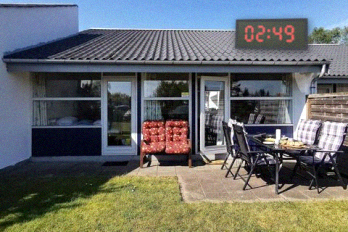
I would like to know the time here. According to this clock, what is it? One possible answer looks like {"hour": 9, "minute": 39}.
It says {"hour": 2, "minute": 49}
